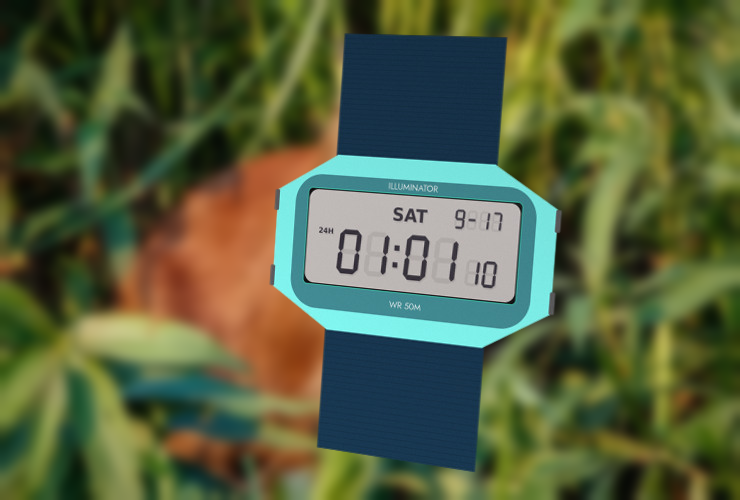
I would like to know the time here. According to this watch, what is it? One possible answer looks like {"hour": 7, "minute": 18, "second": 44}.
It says {"hour": 1, "minute": 1, "second": 10}
